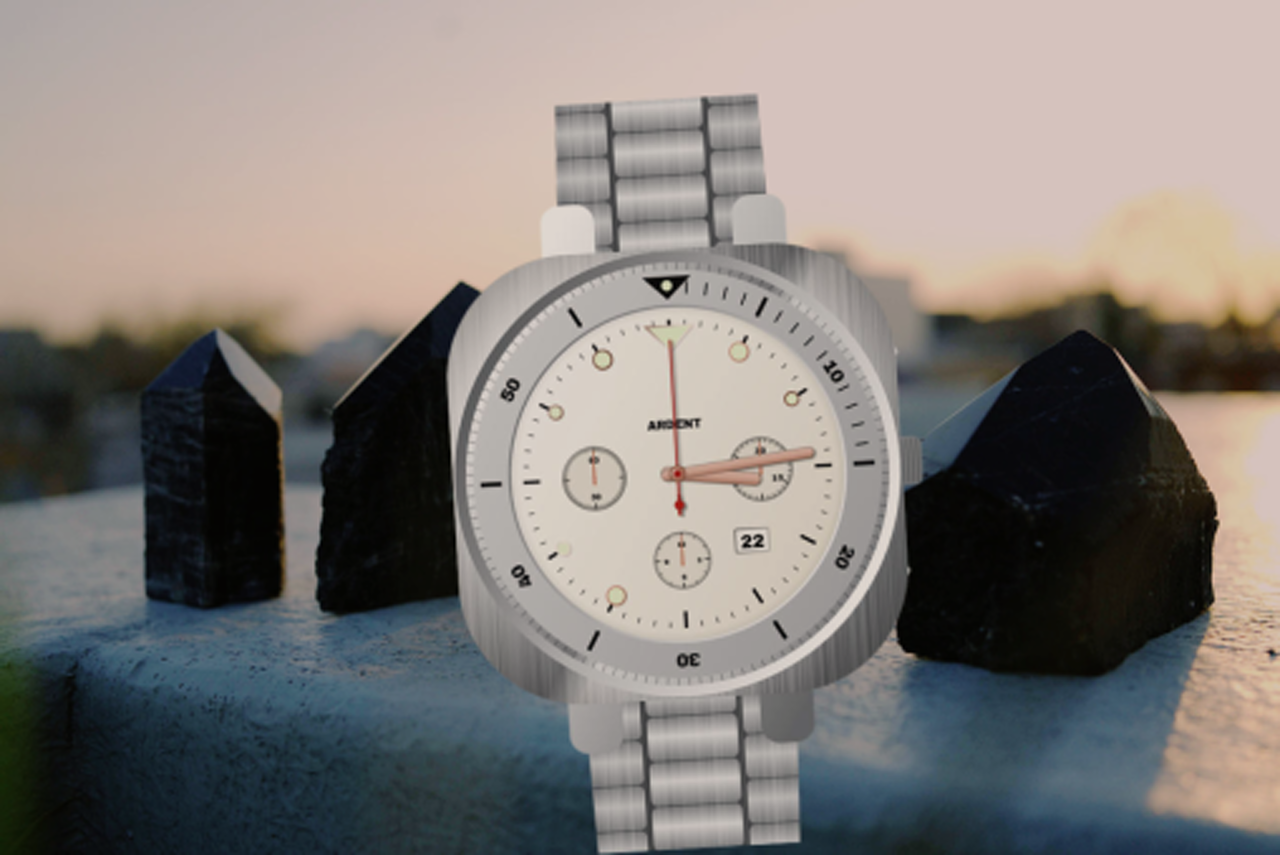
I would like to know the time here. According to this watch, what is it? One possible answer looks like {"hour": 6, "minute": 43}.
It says {"hour": 3, "minute": 14}
